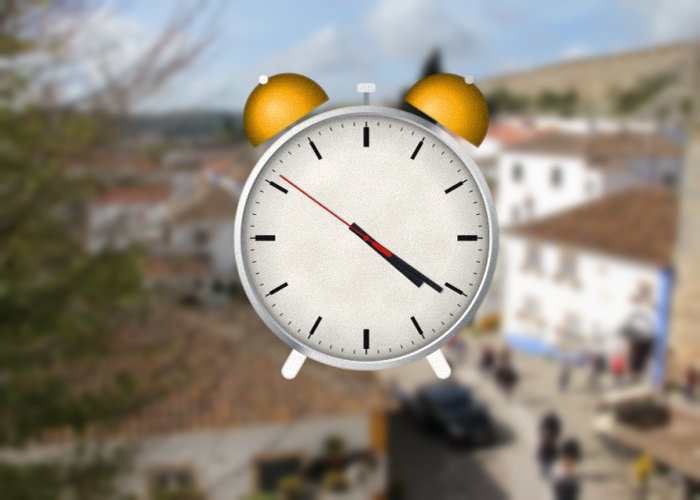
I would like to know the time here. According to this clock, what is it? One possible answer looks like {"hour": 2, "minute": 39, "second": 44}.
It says {"hour": 4, "minute": 20, "second": 51}
